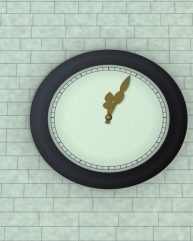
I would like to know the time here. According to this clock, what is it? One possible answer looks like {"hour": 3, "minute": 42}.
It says {"hour": 12, "minute": 4}
